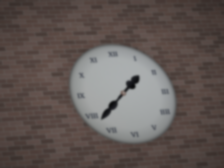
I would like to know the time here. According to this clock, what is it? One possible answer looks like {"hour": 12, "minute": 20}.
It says {"hour": 1, "minute": 38}
